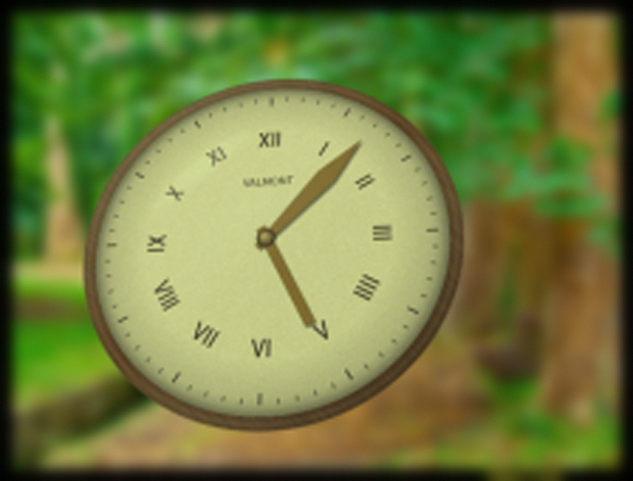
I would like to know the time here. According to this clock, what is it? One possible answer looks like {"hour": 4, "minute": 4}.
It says {"hour": 5, "minute": 7}
